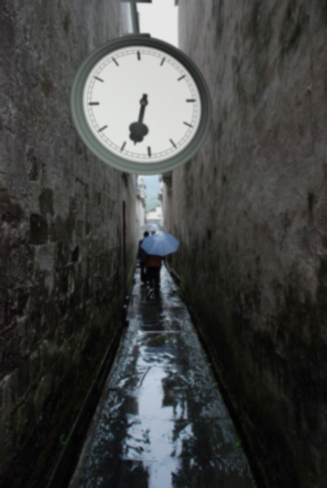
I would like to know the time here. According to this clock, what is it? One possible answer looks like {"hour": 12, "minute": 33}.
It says {"hour": 6, "minute": 33}
